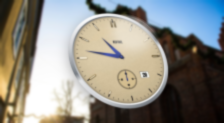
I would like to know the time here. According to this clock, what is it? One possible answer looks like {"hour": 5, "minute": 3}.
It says {"hour": 10, "minute": 47}
